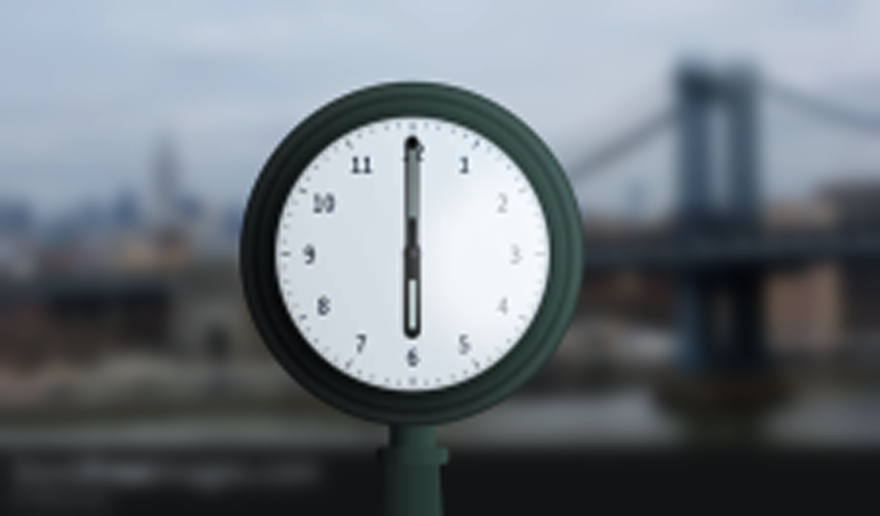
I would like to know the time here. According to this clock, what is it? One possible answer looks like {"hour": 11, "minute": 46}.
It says {"hour": 6, "minute": 0}
